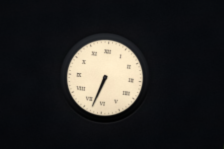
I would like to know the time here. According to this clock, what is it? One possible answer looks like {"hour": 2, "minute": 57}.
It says {"hour": 6, "minute": 33}
